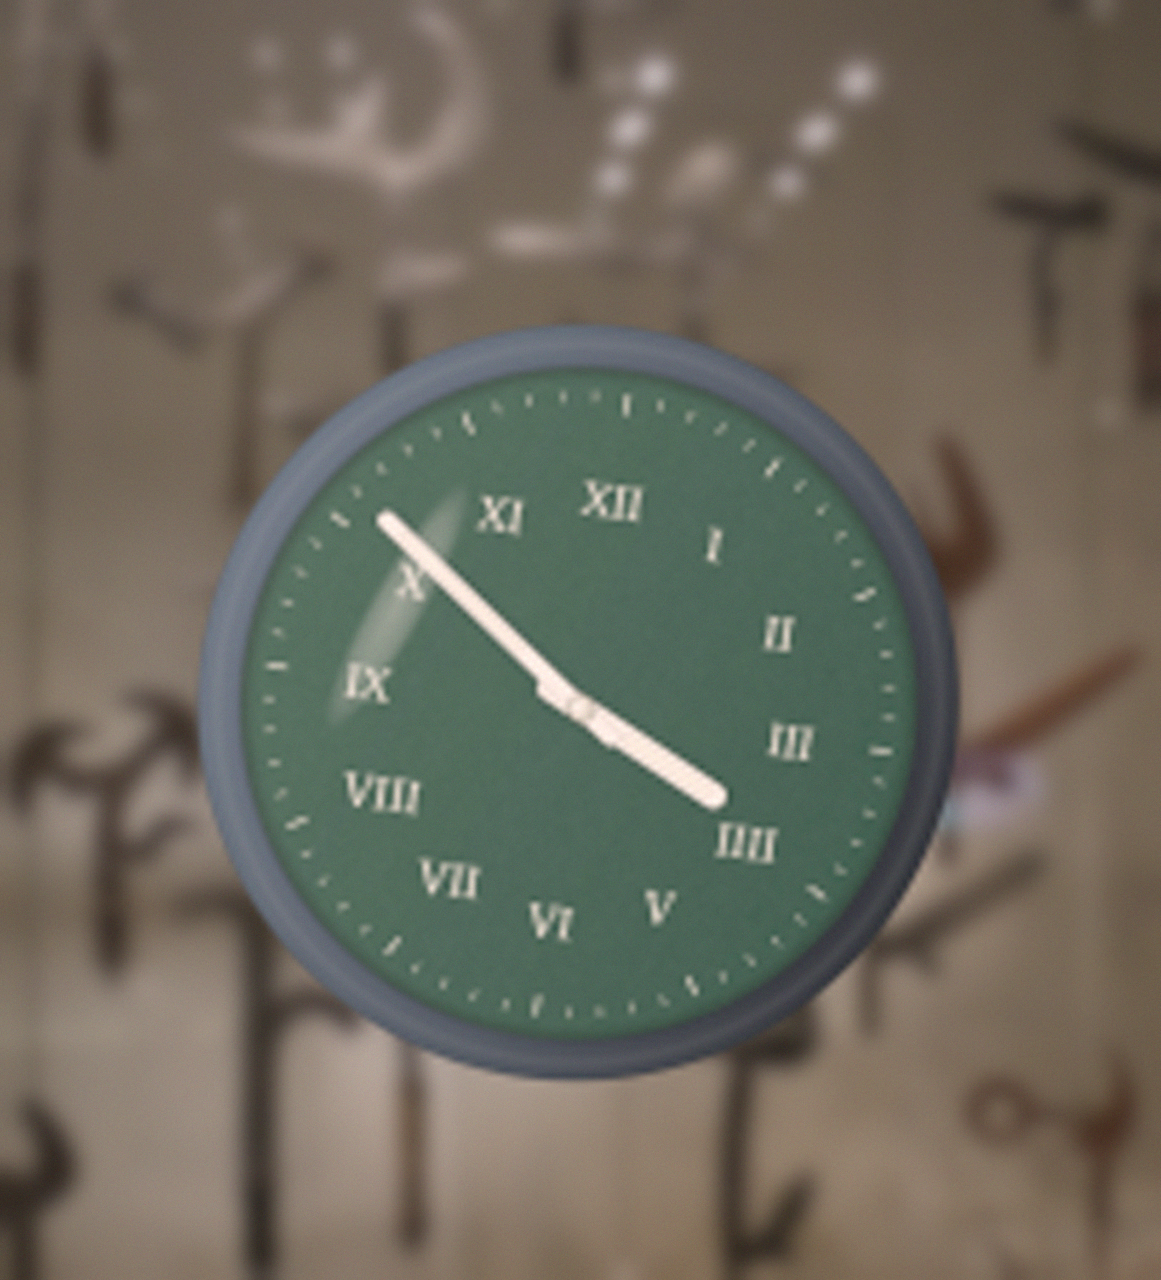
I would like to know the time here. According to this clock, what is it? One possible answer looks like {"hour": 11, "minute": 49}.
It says {"hour": 3, "minute": 51}
